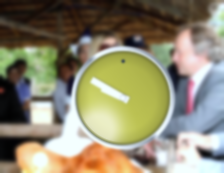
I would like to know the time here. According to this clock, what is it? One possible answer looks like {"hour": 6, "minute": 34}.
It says {"hour": 9, "minute": 50}
